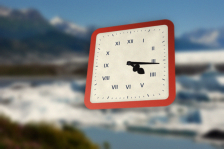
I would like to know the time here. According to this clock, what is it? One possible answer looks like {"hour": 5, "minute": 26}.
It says {"hour": 4, "minute": 16}
